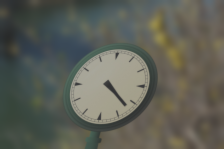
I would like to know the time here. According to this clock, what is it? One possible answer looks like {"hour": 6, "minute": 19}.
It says {"hour": 4, "minute": 22}
